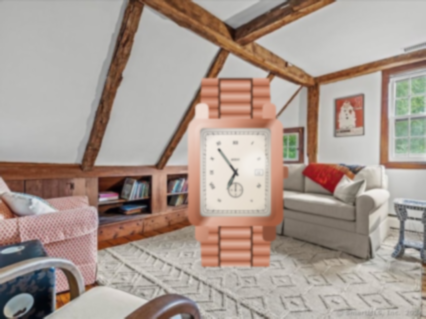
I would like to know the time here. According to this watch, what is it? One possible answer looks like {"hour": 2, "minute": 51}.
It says {"hour": 6, "minute": 54}
